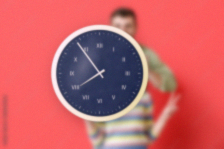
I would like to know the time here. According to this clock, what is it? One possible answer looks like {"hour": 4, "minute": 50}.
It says {"hour": 7, "minute": 54}
